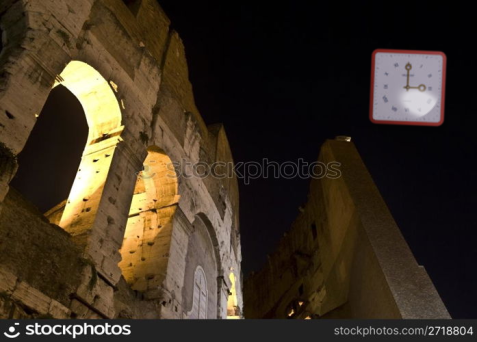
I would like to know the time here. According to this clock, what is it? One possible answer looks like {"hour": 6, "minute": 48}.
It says {"hour": 3, "minute": 0}
